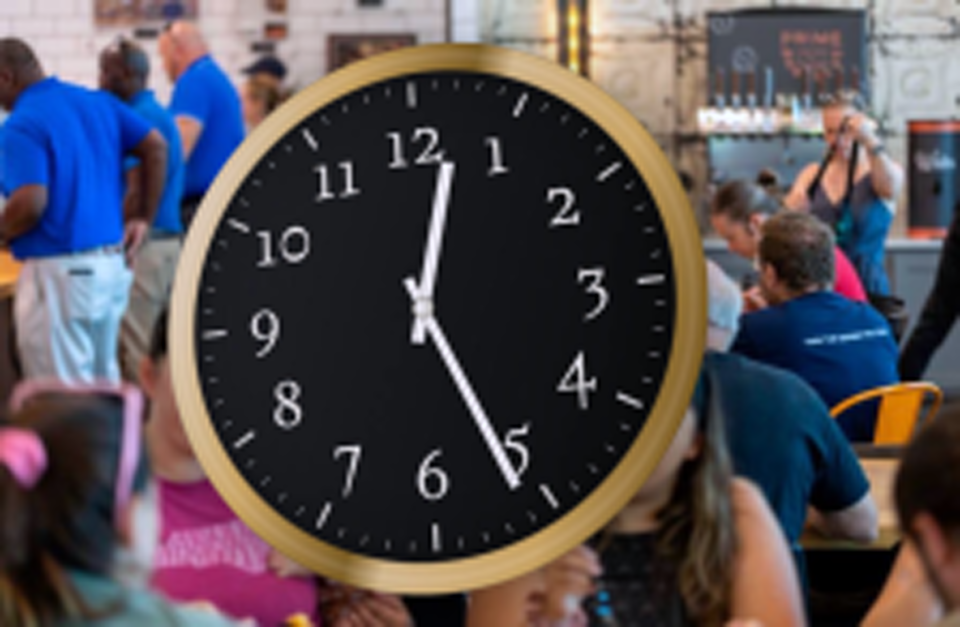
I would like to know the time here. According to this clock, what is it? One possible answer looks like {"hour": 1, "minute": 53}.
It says {"hour": 12, "minute": 26}
